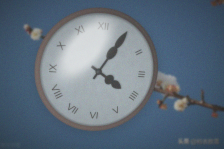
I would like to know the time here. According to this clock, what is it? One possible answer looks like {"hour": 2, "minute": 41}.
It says {"hour": 4, "minute": 5}
